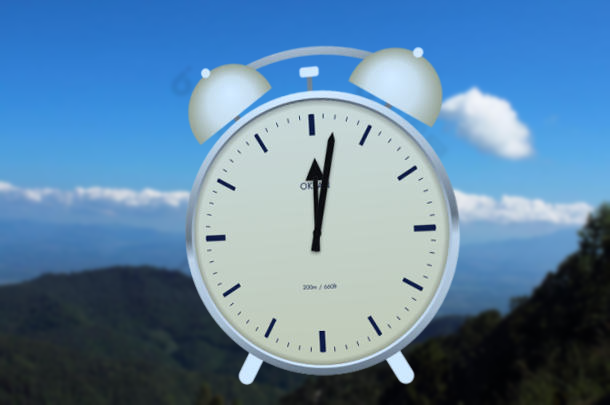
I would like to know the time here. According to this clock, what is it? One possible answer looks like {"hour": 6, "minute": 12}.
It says {"hour": 12, "minute": 2}
